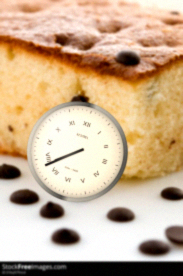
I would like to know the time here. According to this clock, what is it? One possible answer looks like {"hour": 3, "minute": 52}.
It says {"hour": 7, "minute": 38}
